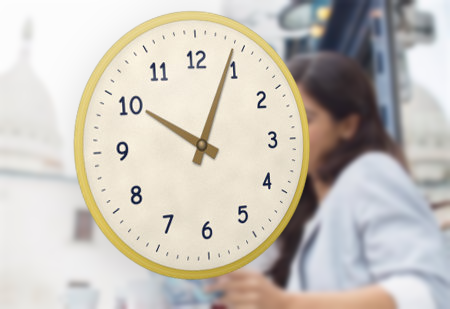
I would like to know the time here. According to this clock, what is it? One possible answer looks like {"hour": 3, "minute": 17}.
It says {"hour": 10, "minute": 4}
